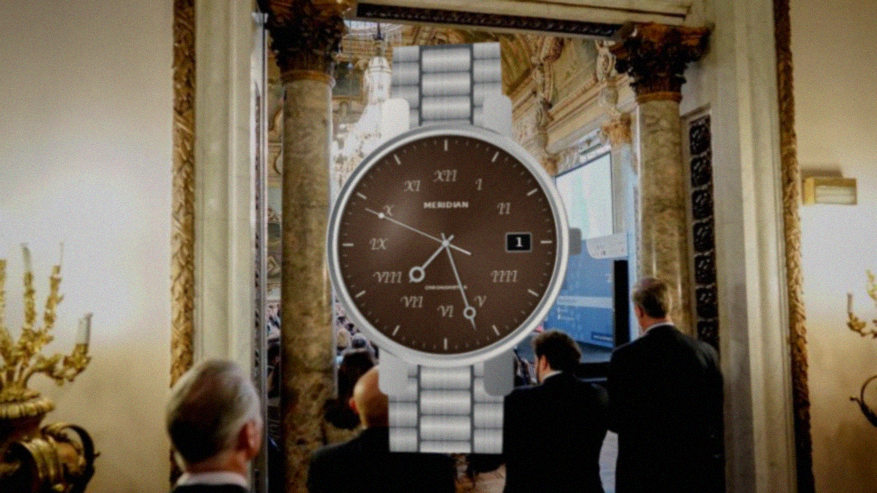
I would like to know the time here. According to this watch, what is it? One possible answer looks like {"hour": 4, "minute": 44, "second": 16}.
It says {"hour": 7, "minute": 26, "second": 49}
